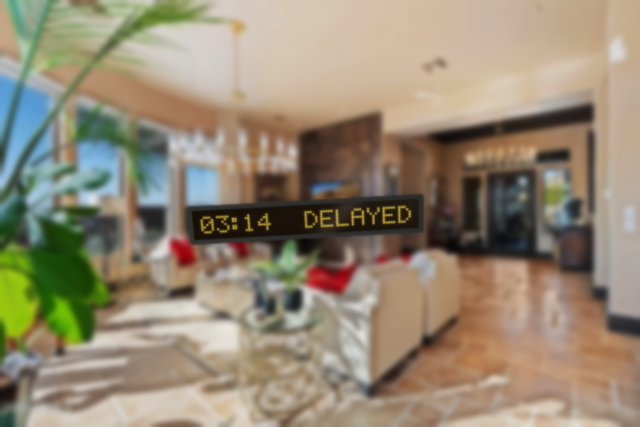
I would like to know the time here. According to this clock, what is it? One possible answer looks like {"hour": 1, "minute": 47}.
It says {"hour": 3, "minute": 14}
